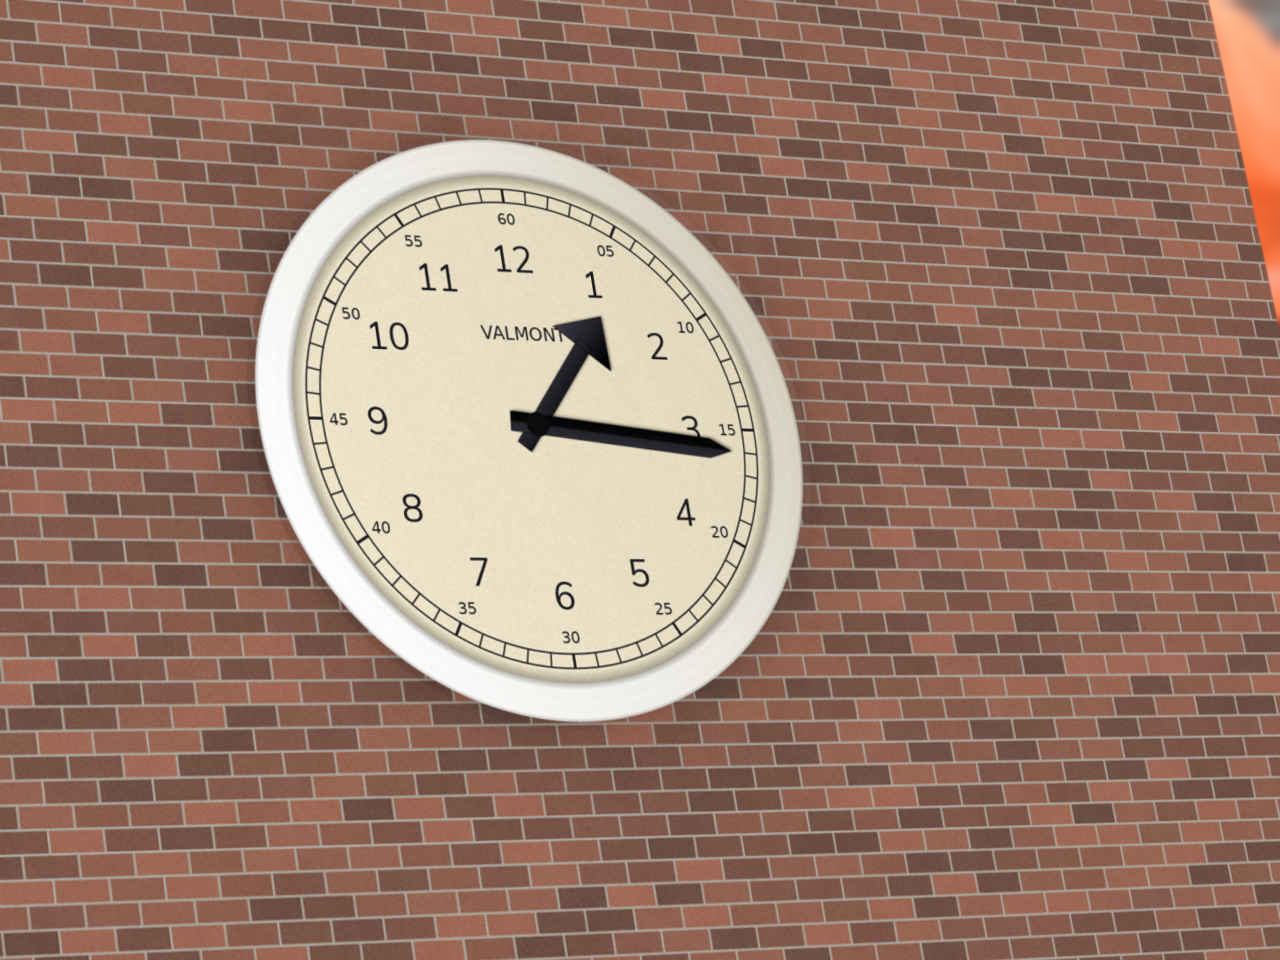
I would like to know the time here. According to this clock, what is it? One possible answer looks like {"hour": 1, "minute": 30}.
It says {"hour": 1, "minute": 16}
